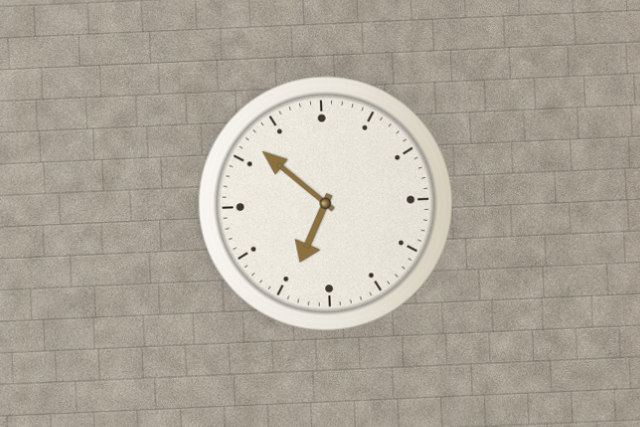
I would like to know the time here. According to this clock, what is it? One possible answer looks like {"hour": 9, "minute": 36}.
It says {"hour": 6, "minute": 52}
